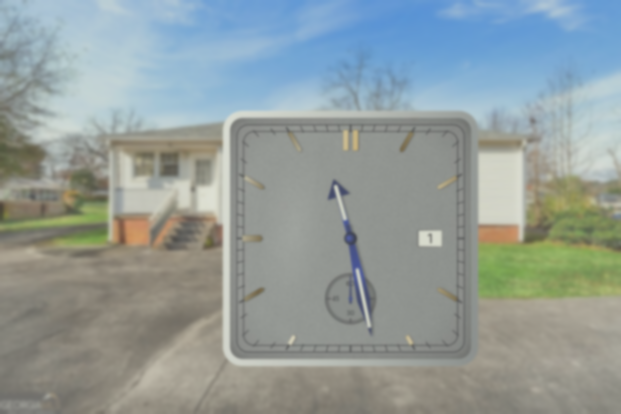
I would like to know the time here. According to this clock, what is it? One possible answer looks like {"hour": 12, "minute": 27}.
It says {"hour": 11, "minute": 28}
